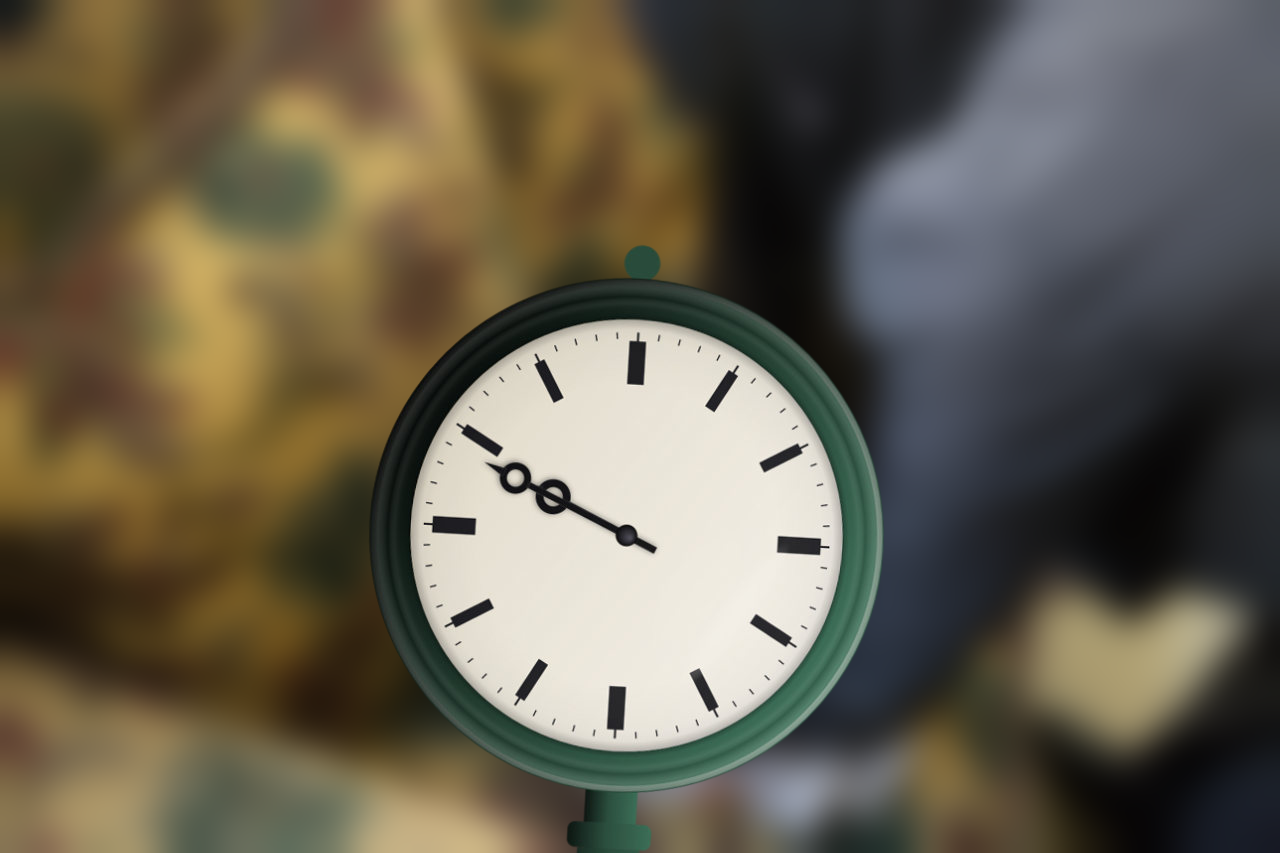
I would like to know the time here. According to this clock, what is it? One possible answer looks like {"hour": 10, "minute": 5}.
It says {"hour": 9, "minute": 49}
